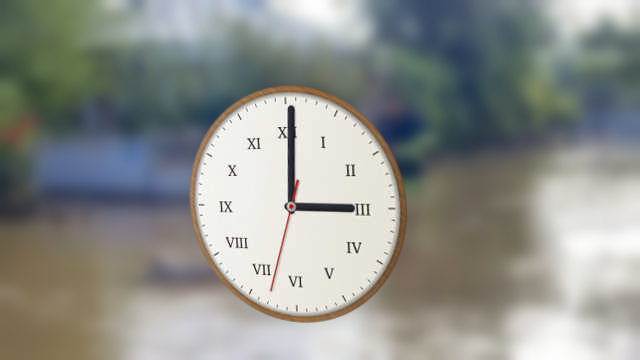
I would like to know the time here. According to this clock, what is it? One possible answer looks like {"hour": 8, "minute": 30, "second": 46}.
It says {"hour": 3, "minute": 0, "second": 33}
